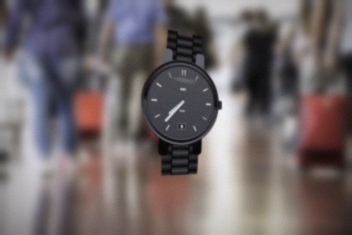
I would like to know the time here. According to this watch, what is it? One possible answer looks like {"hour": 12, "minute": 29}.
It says {"hour": 7, "minute": 37}
